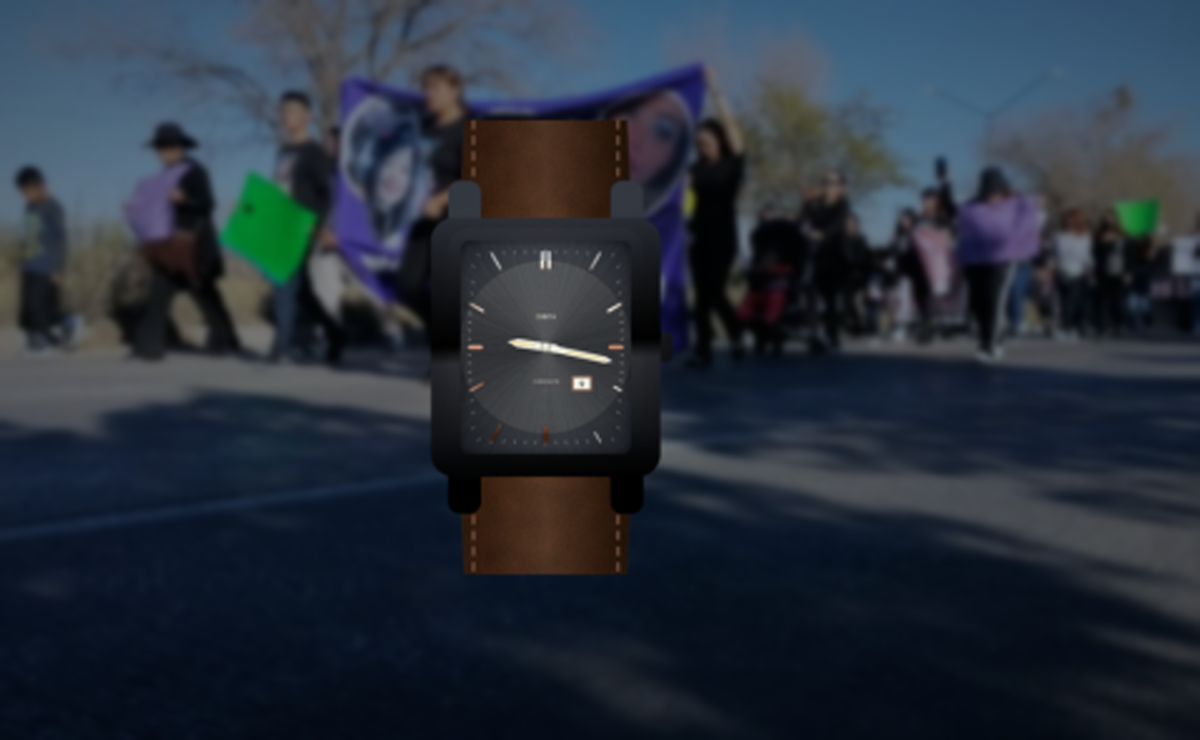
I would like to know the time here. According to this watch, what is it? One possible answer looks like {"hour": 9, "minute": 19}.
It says {"hour": 9, "minute": 17}
